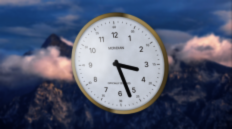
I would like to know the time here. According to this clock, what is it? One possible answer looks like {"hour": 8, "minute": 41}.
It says {"hour": 3, "minute": 27}
